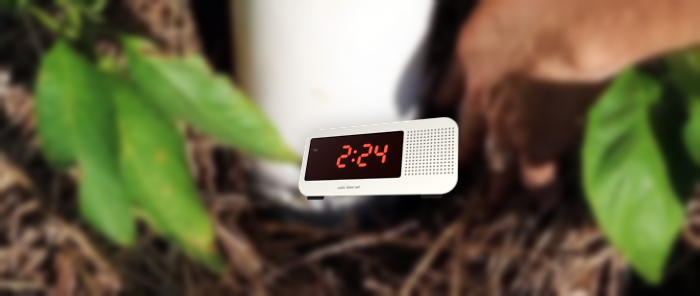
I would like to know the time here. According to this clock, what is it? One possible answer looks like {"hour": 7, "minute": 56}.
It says {"hour": 2, "minute": 24}
